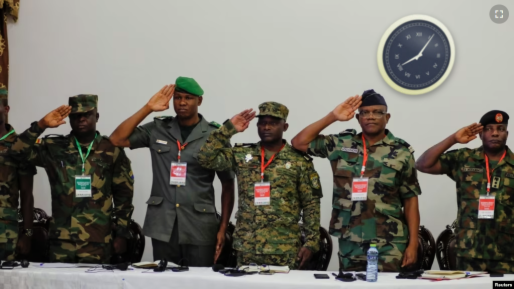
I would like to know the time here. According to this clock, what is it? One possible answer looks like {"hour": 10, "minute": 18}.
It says {"hour": 8, "minute": 6}
